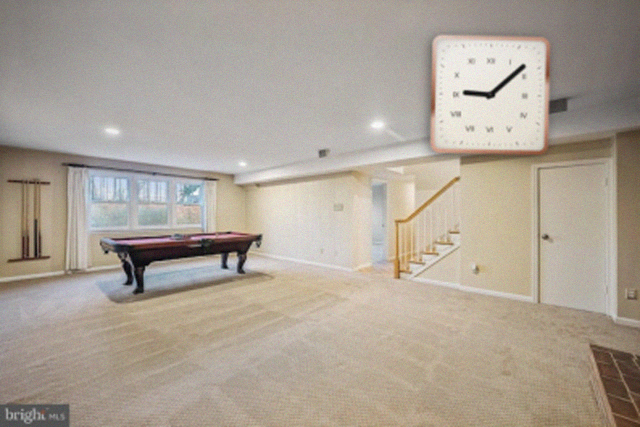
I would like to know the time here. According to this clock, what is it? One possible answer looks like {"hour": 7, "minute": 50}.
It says {"hour": 9, "minute": 8}
